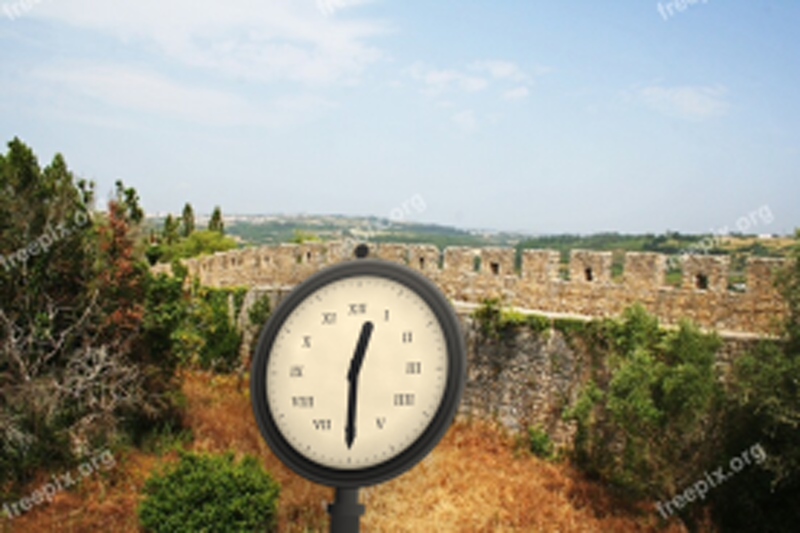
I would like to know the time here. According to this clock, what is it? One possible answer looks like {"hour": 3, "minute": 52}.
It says {"hour": 12, "minute": 30}
